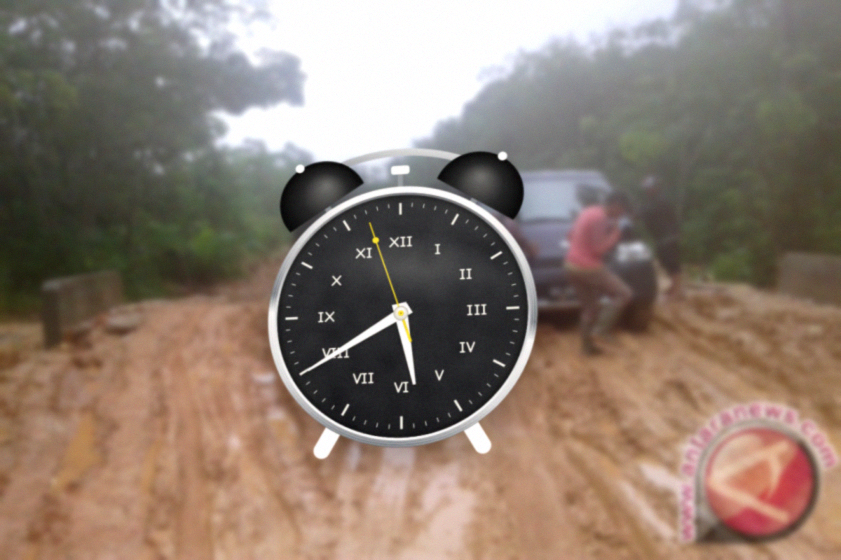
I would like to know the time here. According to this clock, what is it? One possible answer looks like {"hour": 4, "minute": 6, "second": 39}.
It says {"hour": 5, "minute": 39, "second": 57}
